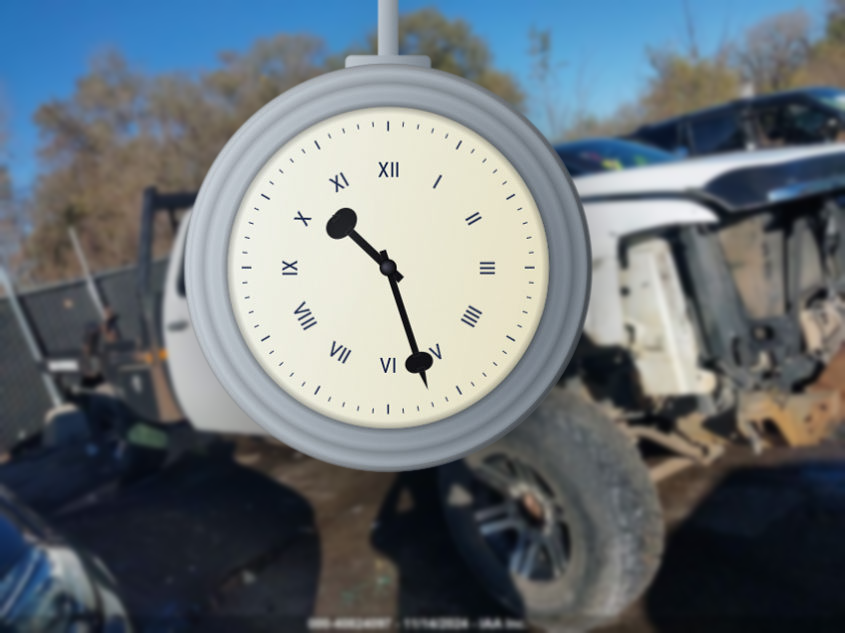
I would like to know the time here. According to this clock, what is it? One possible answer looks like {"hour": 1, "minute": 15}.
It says {"hour": 10, "minute": 27}
